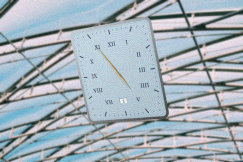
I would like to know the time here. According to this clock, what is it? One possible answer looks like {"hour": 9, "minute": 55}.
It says {"hour": 4, "minute": 55}
